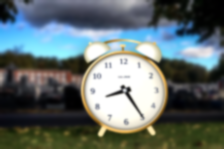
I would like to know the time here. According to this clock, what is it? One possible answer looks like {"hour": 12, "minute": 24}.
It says {"hour": 8, "minute": 25}
